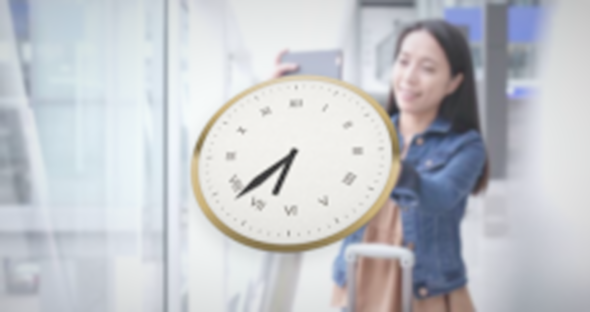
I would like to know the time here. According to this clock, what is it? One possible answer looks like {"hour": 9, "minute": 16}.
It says {"hour": 6, "minute": 38}
